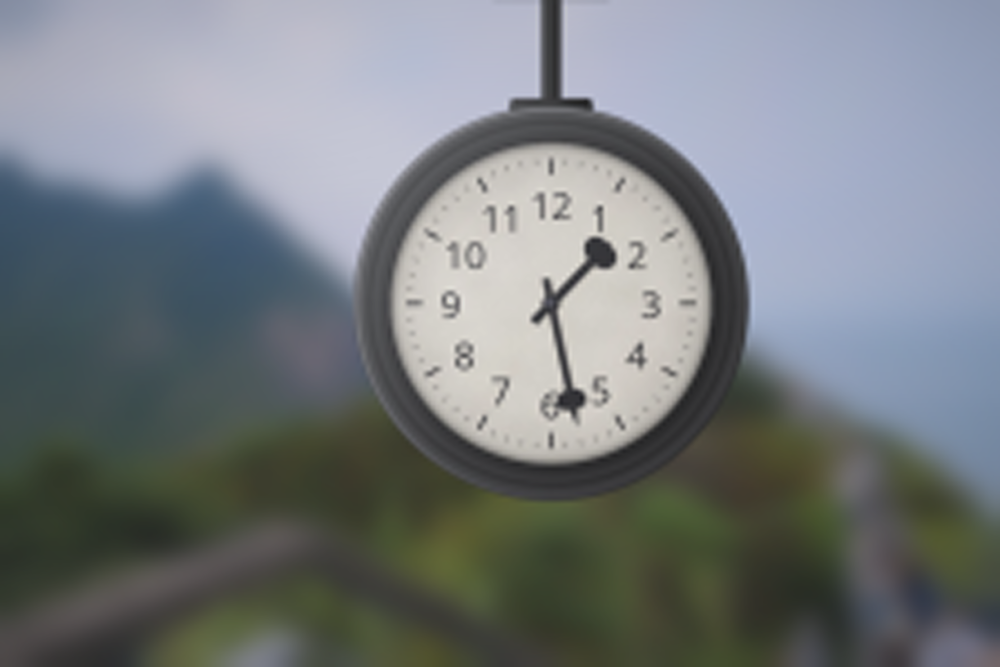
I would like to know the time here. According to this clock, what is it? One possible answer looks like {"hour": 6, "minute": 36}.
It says {"hour": 1, "minute": 28}
